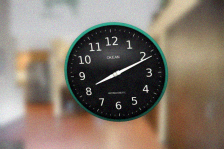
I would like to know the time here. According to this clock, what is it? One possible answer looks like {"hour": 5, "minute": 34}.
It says {"hour": 8, "minute": 11}
